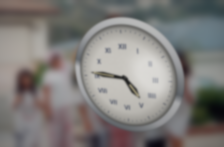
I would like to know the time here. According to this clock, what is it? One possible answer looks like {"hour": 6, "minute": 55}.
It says {"hour": 4, "minute": 46}
